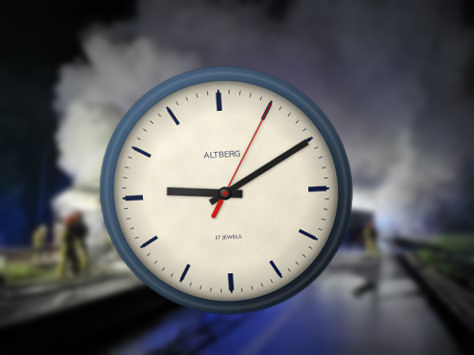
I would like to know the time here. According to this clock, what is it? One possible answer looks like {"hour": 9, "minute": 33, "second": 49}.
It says {"hour": 9, "minute": 10, "second": 5}
